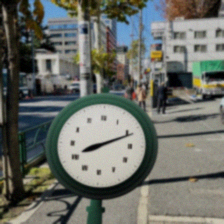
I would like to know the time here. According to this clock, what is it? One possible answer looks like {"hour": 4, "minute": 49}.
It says {"hour": 8, "minute": 11}
